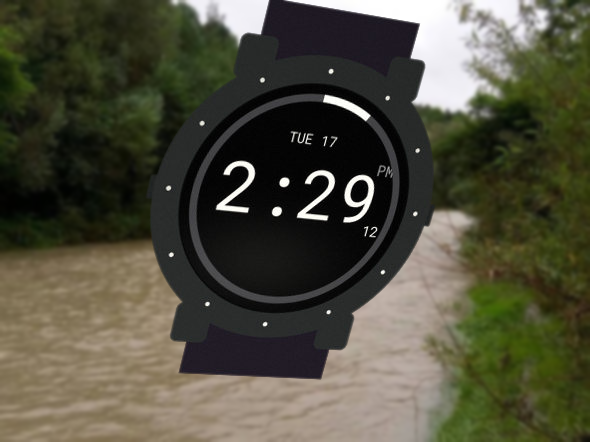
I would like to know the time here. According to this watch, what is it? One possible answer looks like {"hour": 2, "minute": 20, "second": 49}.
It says {"hour": 2, "minute": 29, "second": 12}
